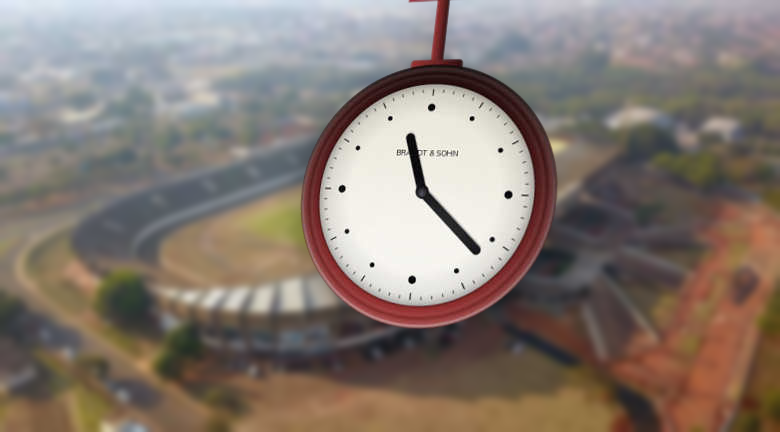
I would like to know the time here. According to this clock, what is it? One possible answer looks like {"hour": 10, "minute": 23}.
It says {"hour": 11, "minute": 22}
